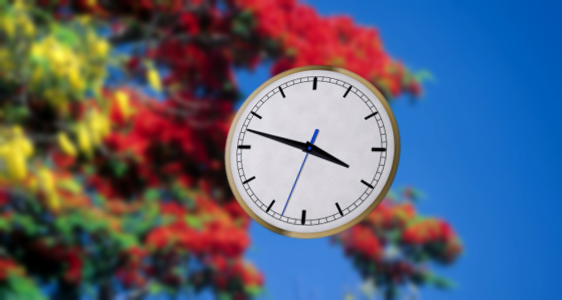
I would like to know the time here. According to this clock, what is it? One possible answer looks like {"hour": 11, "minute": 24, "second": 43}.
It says {"hour": 3, "minute": 47, "second": 33}
